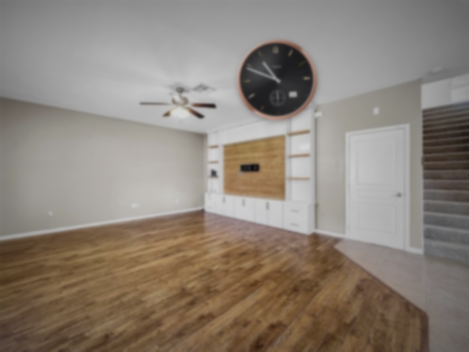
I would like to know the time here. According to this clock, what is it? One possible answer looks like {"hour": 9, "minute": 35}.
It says {"hour": 10, "minute": 49}
